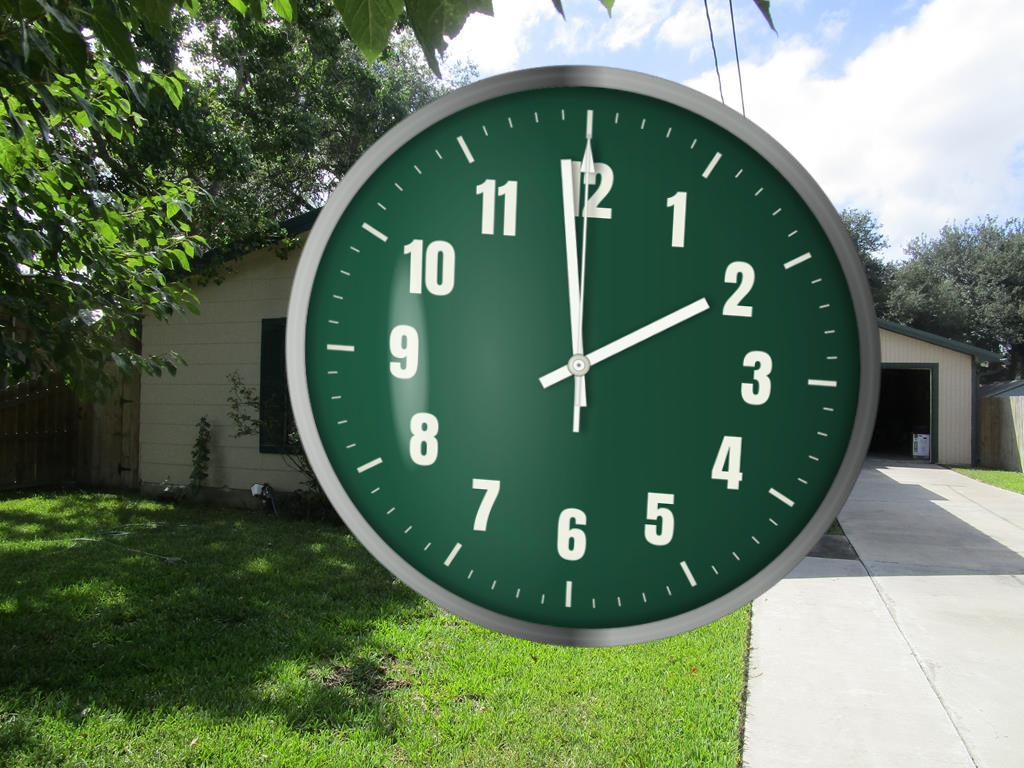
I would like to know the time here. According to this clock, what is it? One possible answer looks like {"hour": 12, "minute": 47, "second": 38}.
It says {"hour": 1, "minute": 59, "second": 0}
